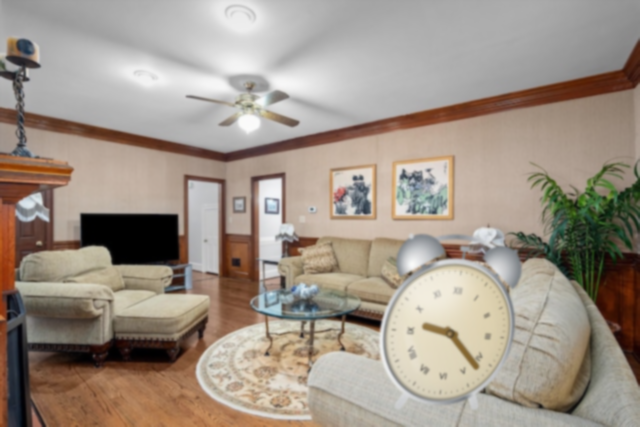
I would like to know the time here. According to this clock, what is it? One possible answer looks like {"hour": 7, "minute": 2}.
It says {"hour": 9, "minute": 22}
